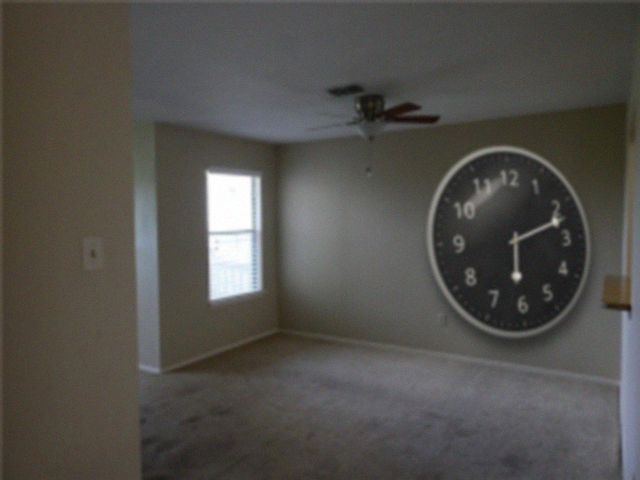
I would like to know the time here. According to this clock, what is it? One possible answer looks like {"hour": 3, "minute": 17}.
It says {"hour": 6, "minute": 12}
